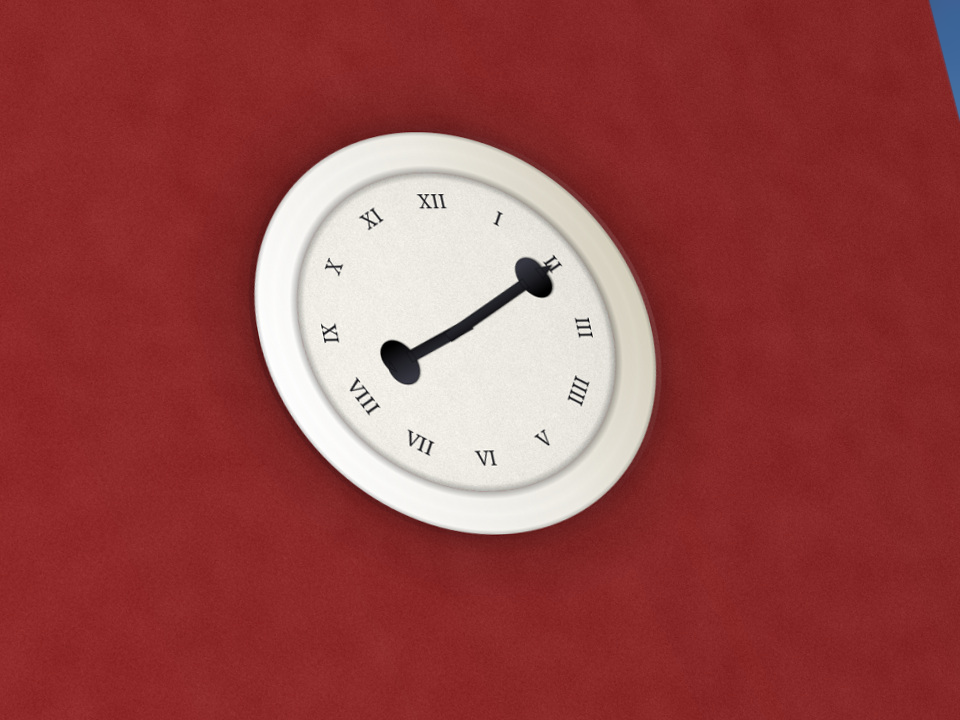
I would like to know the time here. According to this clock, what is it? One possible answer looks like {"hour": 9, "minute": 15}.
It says {"hour": 8, "minute": 10}
